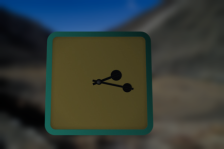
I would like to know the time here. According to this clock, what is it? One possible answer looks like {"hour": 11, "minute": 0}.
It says {"hour": 2, "minute": 17}
